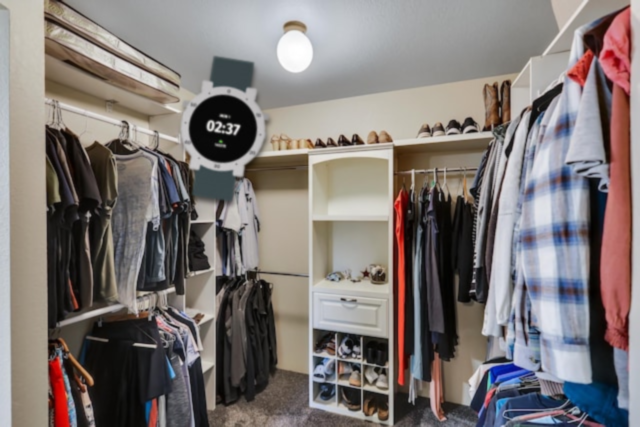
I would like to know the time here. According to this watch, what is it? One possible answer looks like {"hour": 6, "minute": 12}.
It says {"hour": 2, "minute": 37}
